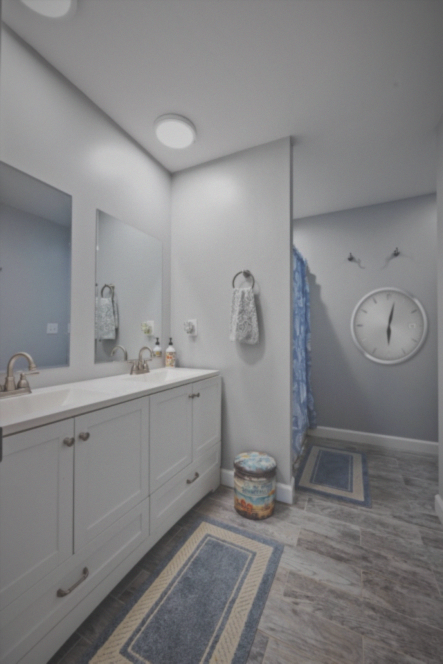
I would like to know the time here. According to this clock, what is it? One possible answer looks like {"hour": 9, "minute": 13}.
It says {"hour": 6, "minute": 2}
